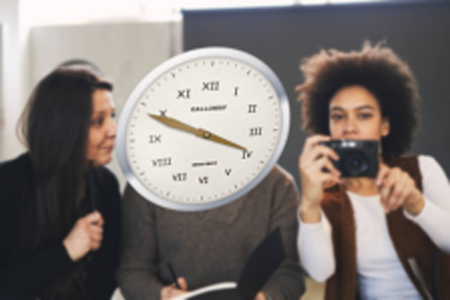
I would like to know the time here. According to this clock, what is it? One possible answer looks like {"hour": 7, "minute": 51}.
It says {"hour": 3, "minute": 49}
